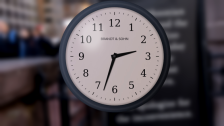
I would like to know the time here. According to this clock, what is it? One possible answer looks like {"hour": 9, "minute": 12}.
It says {"hour": 2, "minute": 33}
